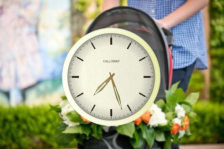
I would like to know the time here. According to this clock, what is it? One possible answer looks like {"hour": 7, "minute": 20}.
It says {"hour": 7, "minute": 27}
